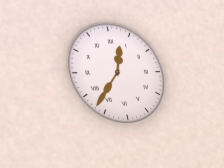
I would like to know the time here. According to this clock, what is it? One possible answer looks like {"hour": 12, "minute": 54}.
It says {"hour": 12, "minute": 37}
